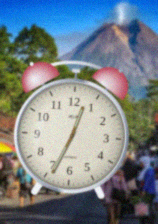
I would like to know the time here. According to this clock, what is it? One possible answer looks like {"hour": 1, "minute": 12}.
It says {"hour": 12, "minute": 34}
